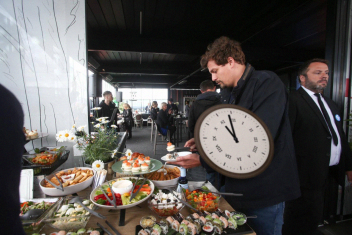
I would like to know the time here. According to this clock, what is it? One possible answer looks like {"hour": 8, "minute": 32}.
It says {"hour": 10, "minute": 59}
